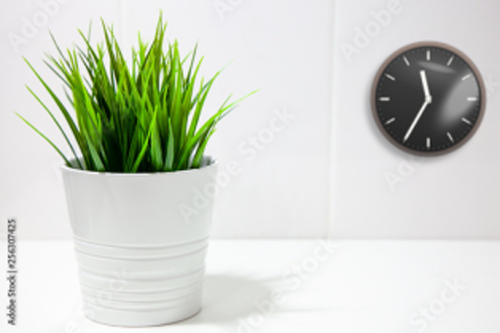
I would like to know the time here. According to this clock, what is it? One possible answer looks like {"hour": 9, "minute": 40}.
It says {"hour": 11, "minute": 35}
